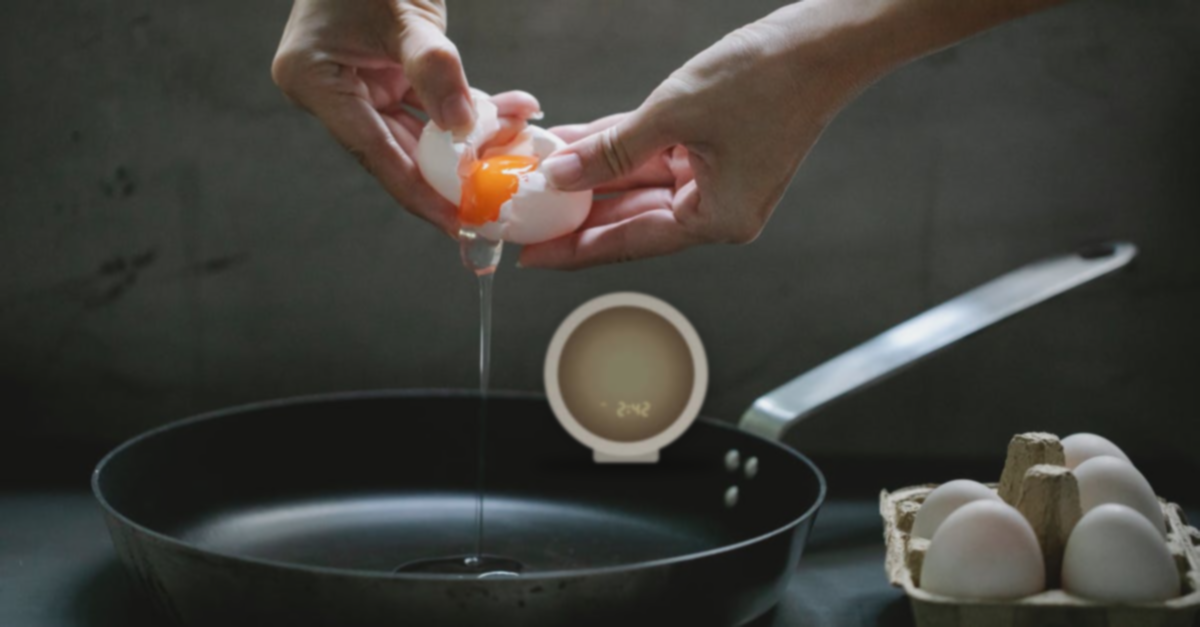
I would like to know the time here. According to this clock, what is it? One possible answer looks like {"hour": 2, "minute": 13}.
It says {"hour": 2, "minute": 42}
